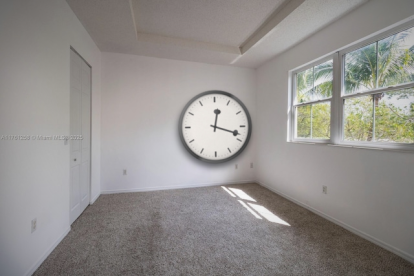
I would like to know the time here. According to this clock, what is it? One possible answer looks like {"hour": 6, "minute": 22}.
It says {"hour": 12, "minute": 18}
